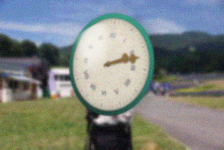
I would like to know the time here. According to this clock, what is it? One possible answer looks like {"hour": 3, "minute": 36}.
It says {"hour": 2, "minute": 12}
